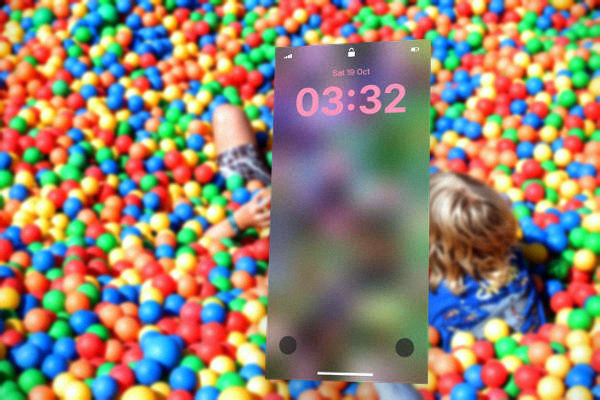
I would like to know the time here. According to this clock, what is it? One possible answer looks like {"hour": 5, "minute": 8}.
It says {"hour": 3, "minute": 32}
